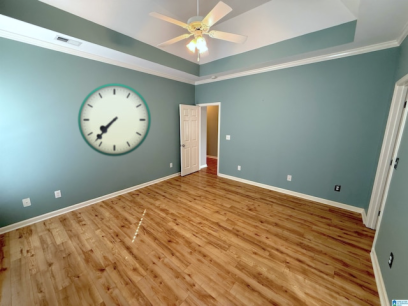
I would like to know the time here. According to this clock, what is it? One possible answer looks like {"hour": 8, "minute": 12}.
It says {"hour": 7, "minute": 37}
